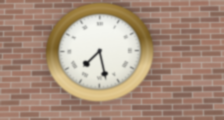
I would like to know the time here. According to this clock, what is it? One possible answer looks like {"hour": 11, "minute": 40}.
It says {"hour": 7, "minute": 28}
